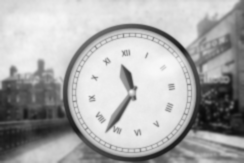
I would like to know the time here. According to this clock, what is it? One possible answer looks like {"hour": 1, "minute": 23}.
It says {"hour": 11, "minute": 37}
